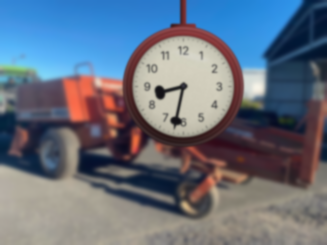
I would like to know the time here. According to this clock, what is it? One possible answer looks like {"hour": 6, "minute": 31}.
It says {"hour": 8, "minute": 32}
